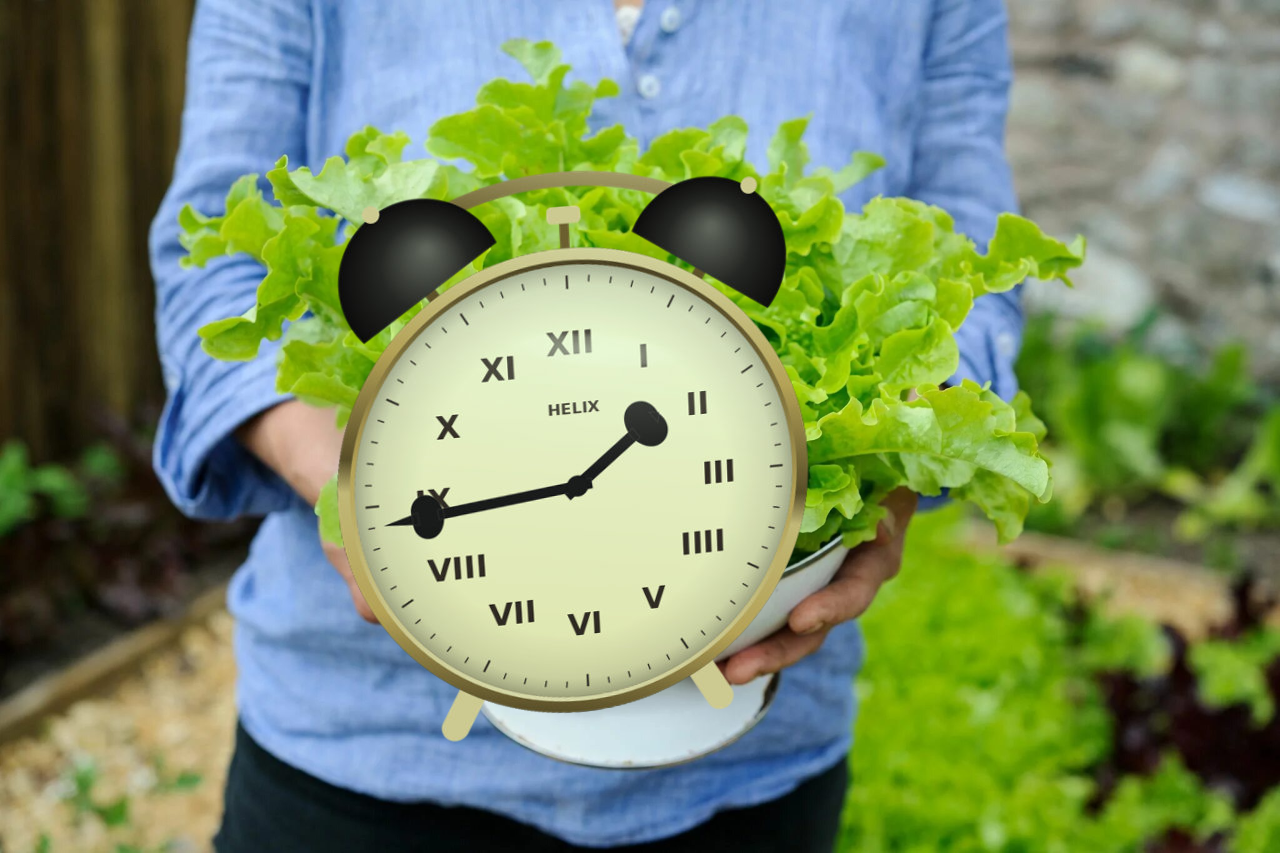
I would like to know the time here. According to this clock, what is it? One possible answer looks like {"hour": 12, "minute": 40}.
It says {"hour": 1, "minute": 44}
